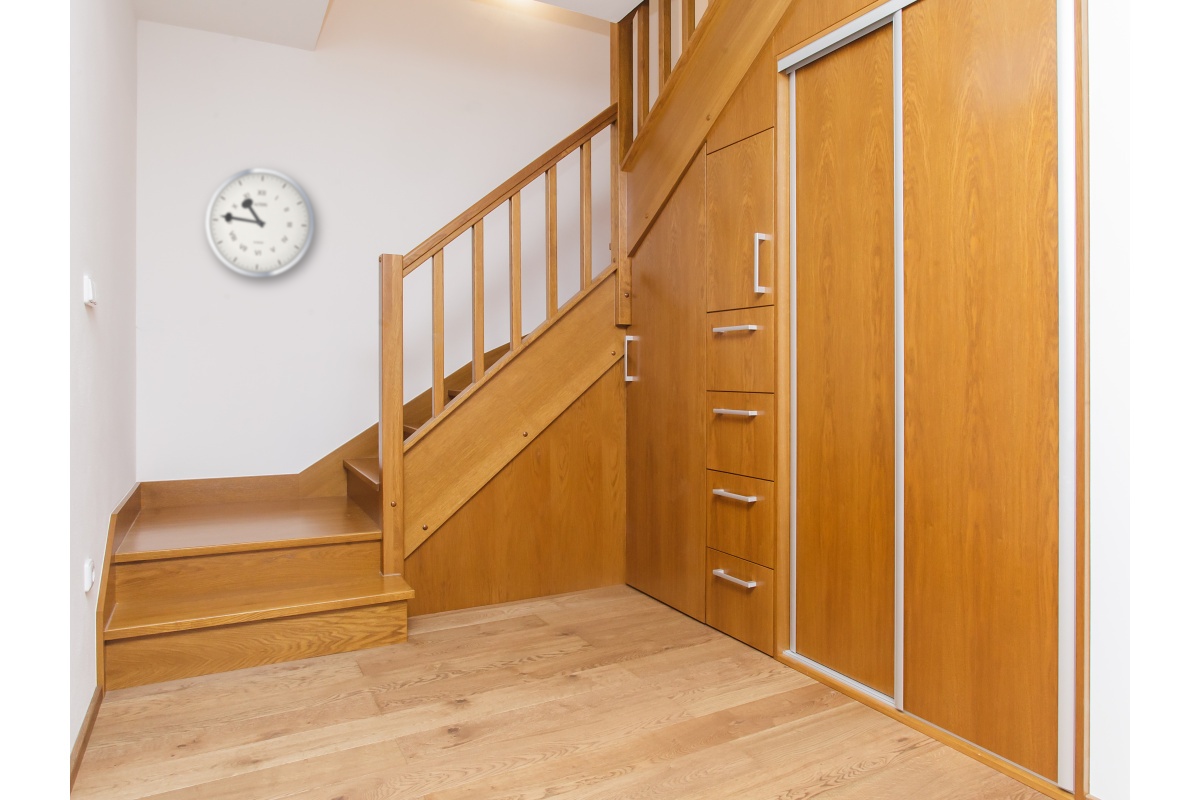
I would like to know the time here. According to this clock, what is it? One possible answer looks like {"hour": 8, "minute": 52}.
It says {"hour": 10, "minute": 46}
